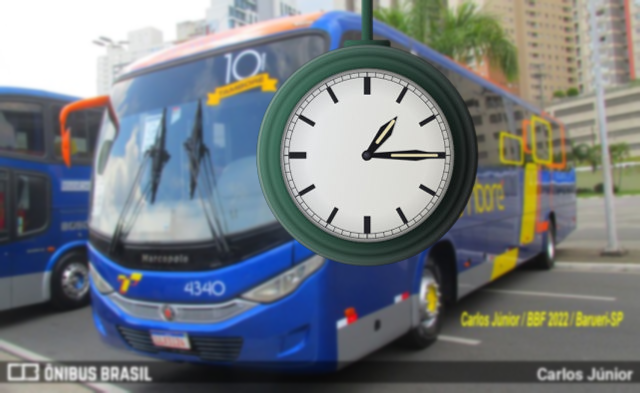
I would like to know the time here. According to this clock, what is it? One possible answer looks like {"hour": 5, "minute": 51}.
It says {"hour": 1, "minute": 15}
